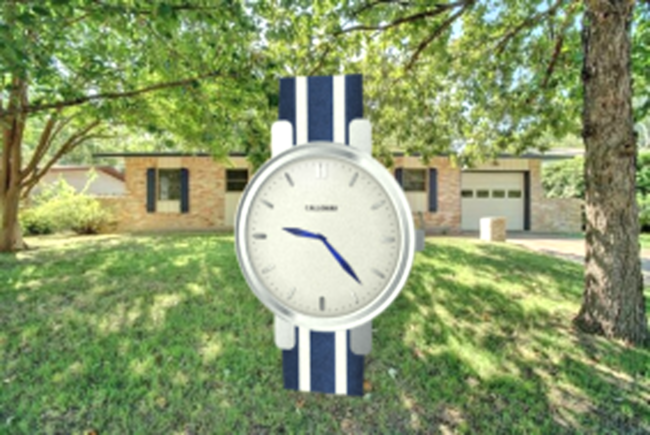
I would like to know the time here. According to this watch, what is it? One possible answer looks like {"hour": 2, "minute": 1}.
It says {"hour": 9, "minute": 23}
